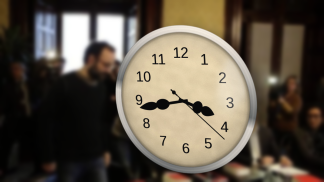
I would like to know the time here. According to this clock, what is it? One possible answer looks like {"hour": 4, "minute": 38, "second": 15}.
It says {"hour": 3, "minute": 43, "second": 22}
